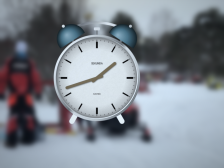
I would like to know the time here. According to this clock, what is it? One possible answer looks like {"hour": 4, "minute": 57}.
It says {"hour": 1, "minute": 42}
